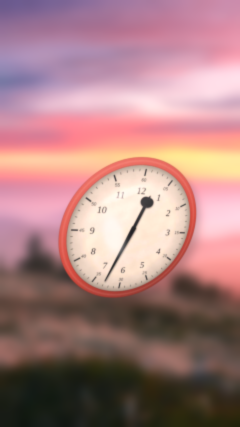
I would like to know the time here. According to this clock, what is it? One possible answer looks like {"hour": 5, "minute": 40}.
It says {"hour": 12, "minute": 33}
